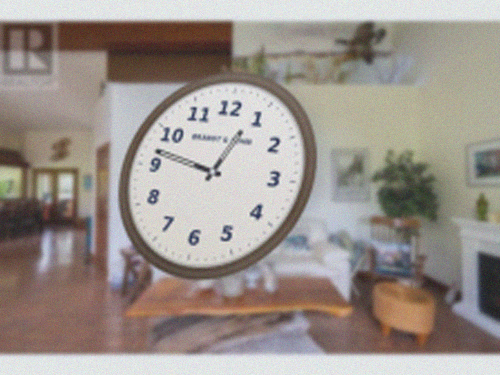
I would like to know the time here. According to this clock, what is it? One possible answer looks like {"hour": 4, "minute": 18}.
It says {"hour": 12, "minute": 47}
